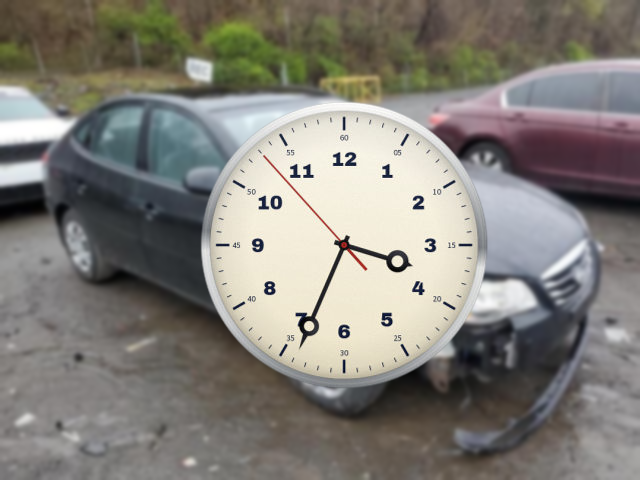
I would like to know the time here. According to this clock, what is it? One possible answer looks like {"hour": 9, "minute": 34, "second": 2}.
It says {"hour": 3, "minute": 33, "second": 53}
